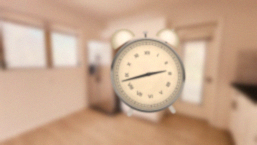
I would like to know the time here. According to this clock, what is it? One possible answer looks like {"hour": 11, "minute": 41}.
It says {"hour": 2, "minute": 43}
